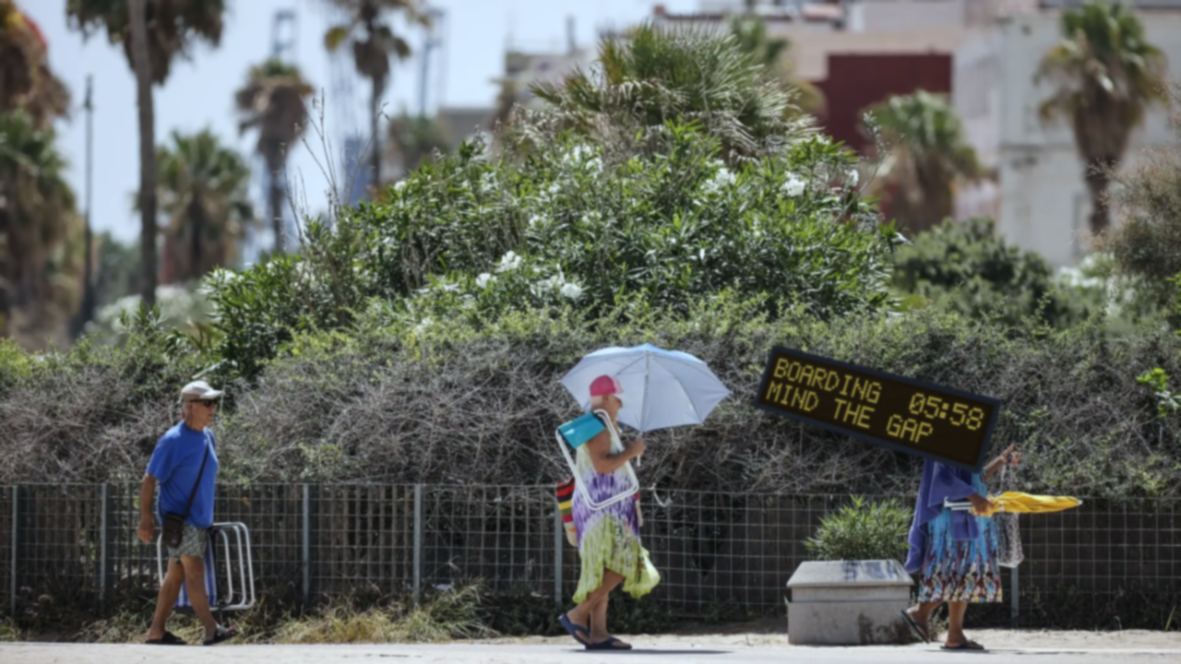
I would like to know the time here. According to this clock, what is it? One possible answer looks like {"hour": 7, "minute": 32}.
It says {"hour": 5, "minute": 58}
